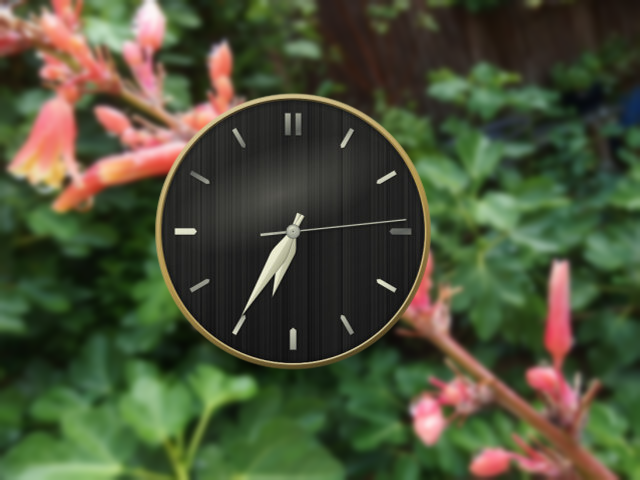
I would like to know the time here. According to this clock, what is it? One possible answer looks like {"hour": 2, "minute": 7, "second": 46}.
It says {"hour": 6, "minute": 35, "second": 14}
